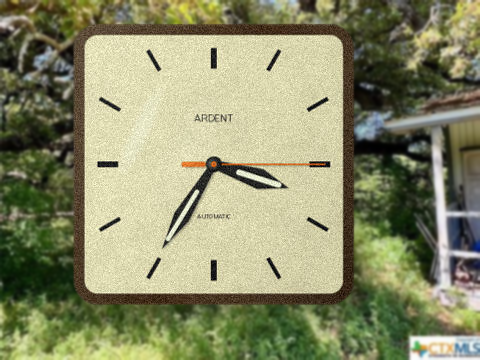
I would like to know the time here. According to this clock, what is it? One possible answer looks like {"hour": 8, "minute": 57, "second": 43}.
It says {"hour": 3, "minute": 35, "second": 15}
